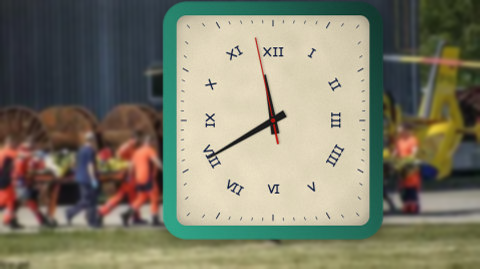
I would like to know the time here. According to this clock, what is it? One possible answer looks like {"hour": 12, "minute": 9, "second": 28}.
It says {"hour": 11, "minute": 39, "second": 58}
